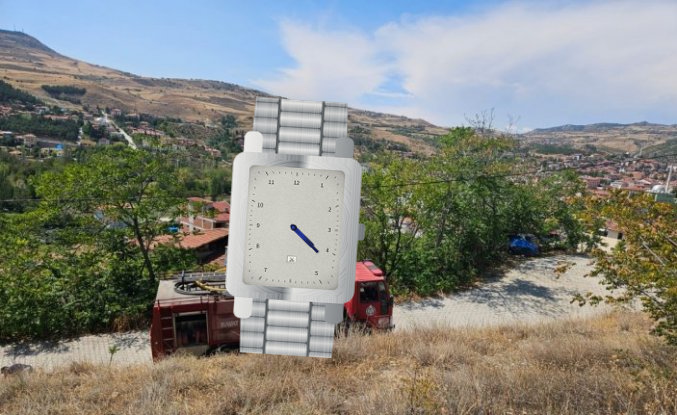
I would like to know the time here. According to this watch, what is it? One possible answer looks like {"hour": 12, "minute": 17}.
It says {"hour": 4, "minute": 22}
